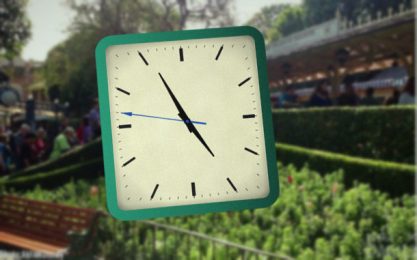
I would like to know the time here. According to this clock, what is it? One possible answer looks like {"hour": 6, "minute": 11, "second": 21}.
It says {"hour": 4, "minute": 55, "second": 47}
